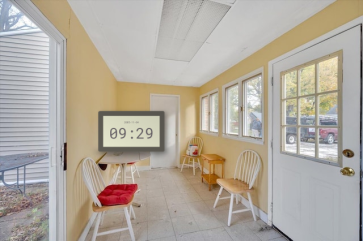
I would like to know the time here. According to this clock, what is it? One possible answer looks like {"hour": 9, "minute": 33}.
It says {"hour": 9, "minute": 29}
